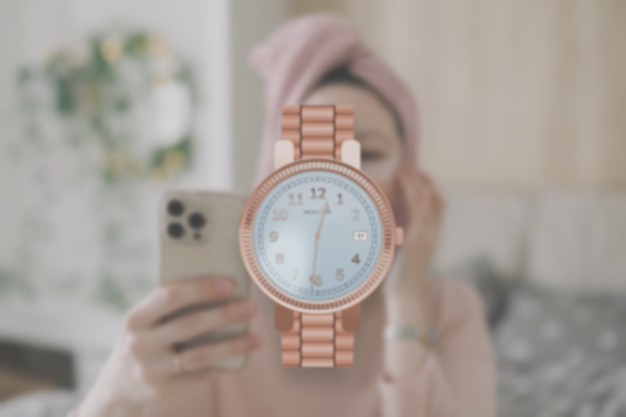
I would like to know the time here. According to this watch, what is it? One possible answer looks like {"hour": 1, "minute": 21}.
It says {"hour": 12, "minute": 31}
